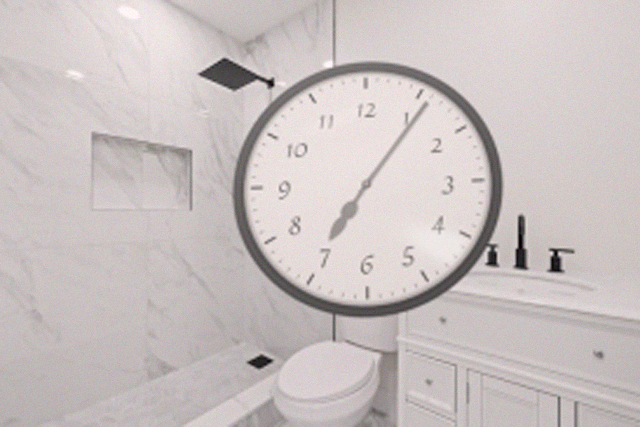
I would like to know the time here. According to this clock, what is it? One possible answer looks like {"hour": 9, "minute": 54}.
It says {"hour": 7, "minute": 6}
